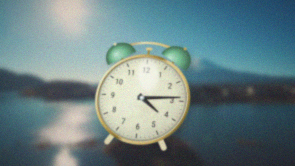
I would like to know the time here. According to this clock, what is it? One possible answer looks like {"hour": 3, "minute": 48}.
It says {"hour": 4, "minute": 14}
